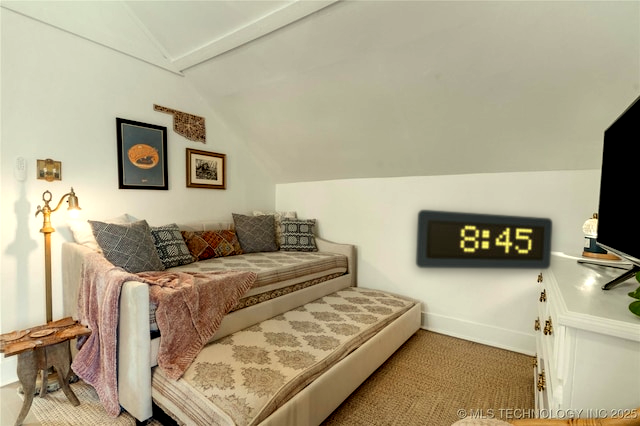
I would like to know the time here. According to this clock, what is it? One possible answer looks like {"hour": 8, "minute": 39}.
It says {"hour": 8, "minute": 45}
